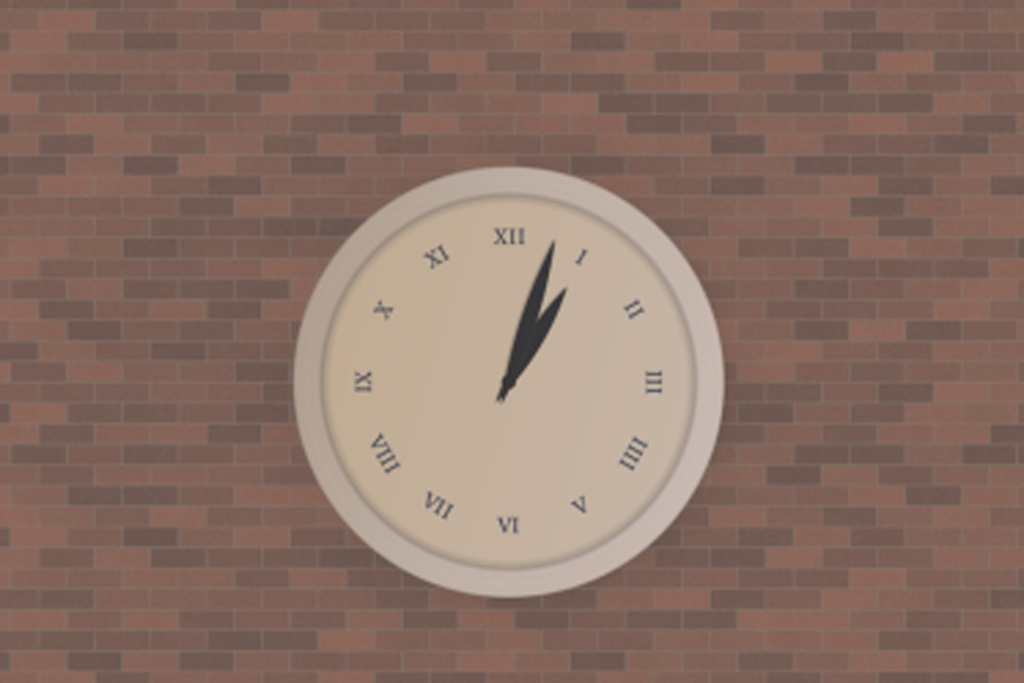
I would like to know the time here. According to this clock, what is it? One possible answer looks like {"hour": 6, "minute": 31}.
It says {"hour": 1, "minute": 3}
